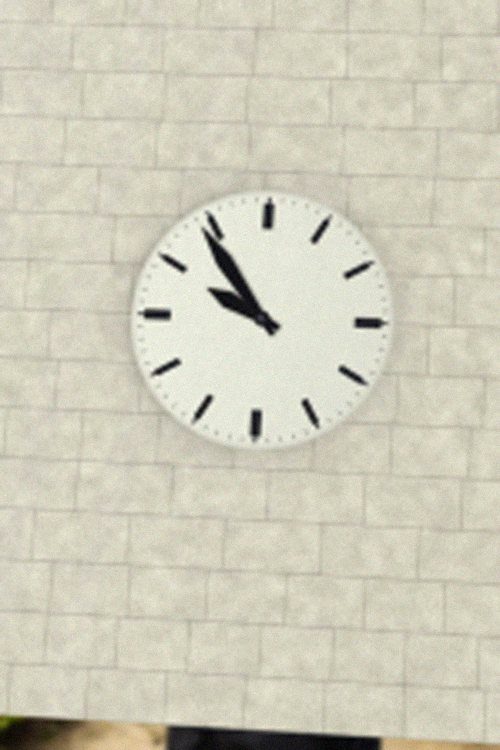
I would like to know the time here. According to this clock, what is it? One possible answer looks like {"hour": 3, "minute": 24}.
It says {"hour": 9, "minute": 54}
